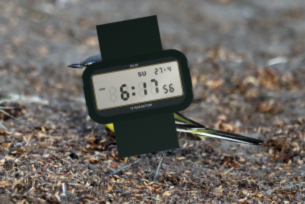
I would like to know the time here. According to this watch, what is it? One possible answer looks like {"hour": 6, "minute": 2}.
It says {"hour": 6, "minute": 17}
